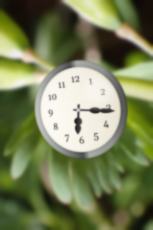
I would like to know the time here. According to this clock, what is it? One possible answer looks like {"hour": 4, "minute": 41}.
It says {"hour": 6, "minute": 16}
